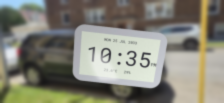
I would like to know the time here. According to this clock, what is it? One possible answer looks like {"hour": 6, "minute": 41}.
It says {"hour": 10, "minute": 35}
